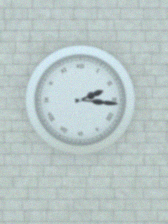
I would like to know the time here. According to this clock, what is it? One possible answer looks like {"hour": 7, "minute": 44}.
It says {"hour": 2, "minute": 16}
